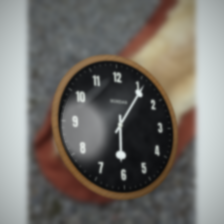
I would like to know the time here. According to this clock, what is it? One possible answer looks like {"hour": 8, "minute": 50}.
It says {"hour": 6, "minute": 6}
